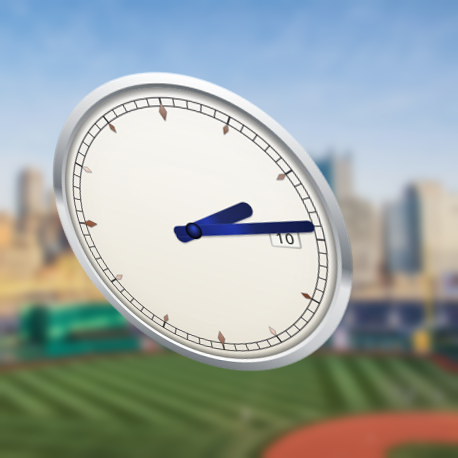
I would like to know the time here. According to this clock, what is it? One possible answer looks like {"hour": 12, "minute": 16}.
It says {"hour": 2, "minute": 14}
